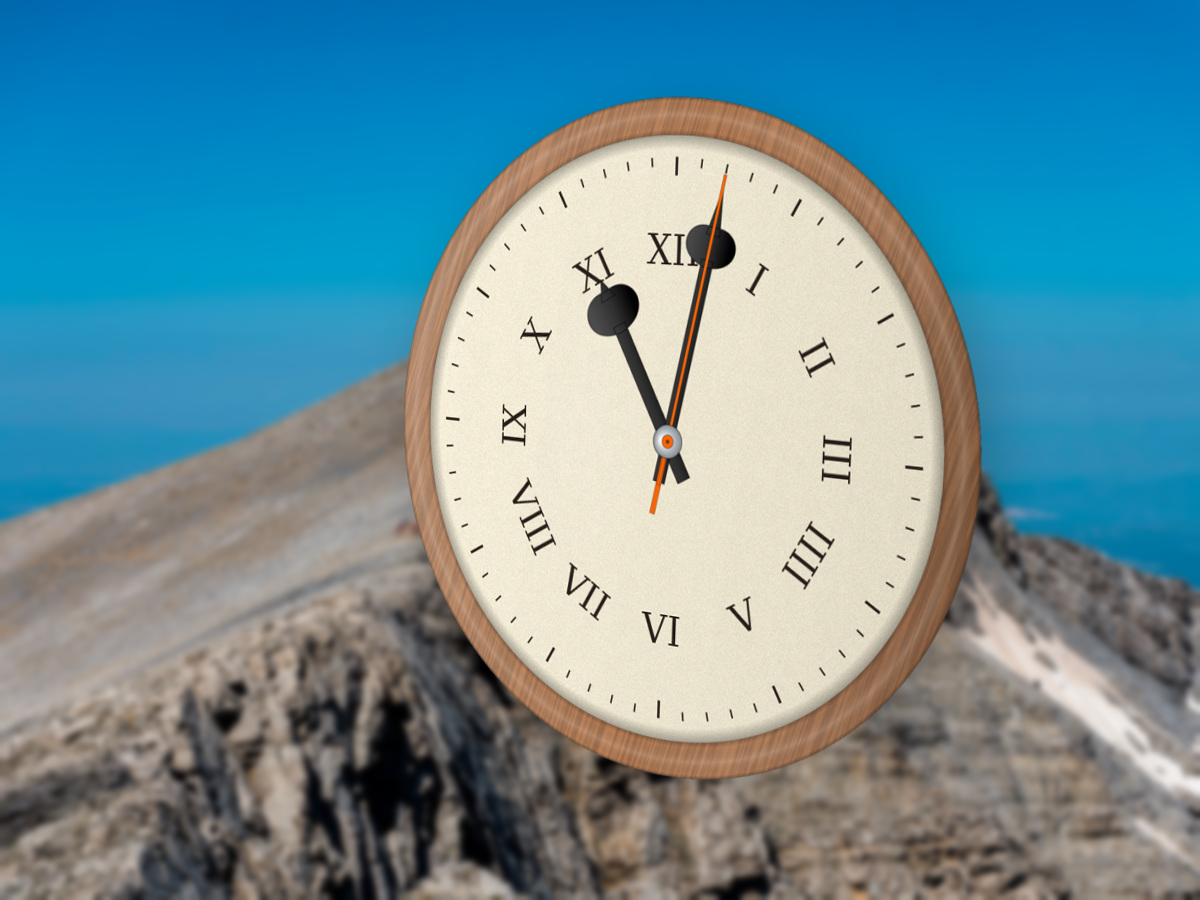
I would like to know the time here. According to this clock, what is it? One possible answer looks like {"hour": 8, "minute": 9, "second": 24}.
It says {"hour": 11, "minute": 2, "second": 2}
